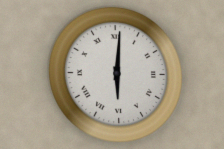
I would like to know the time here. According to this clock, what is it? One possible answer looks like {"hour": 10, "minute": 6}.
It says {"hour": 6, "minute": 1}
